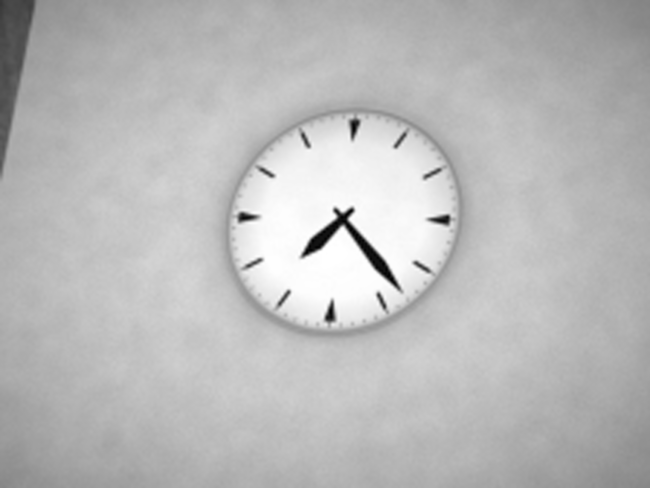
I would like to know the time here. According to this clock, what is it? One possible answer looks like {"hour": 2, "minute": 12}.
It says {"hour": 7, "minute": 23}
